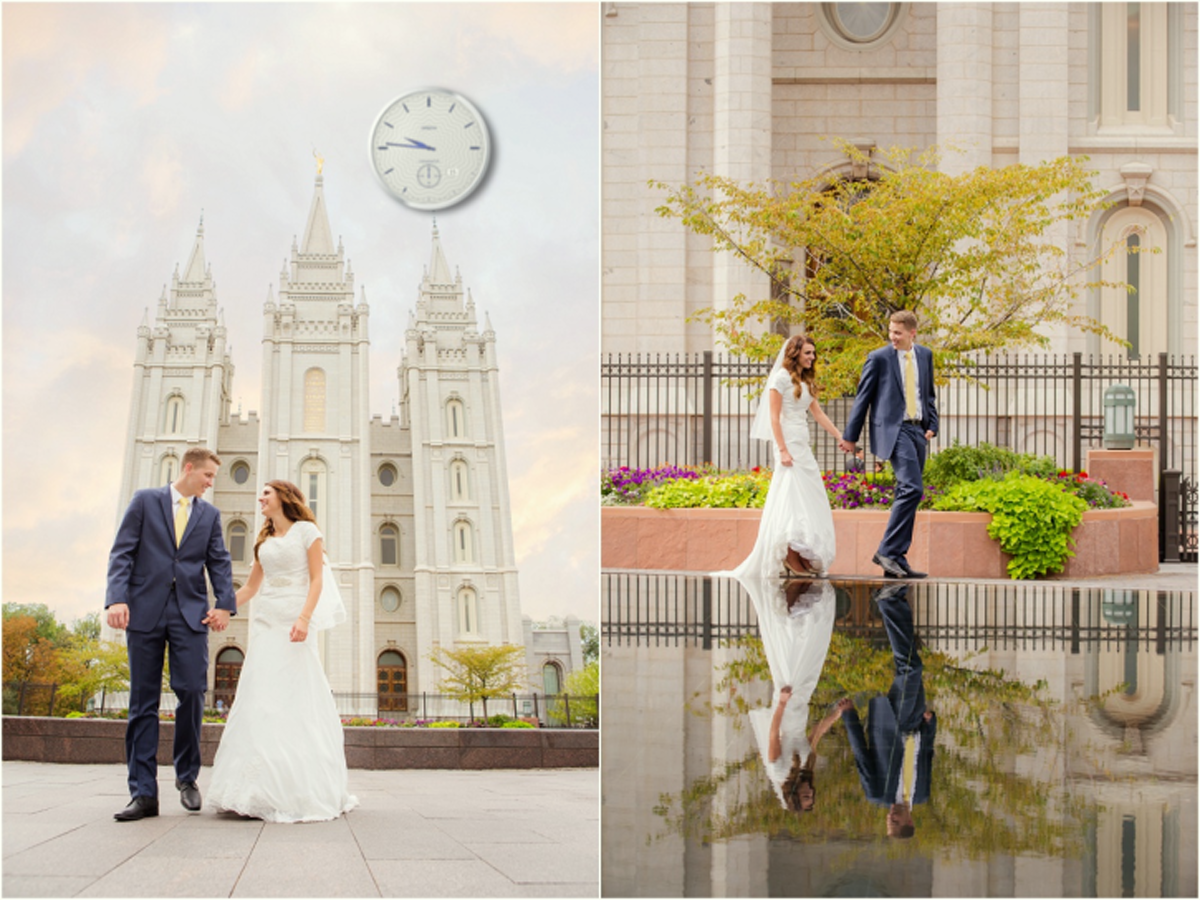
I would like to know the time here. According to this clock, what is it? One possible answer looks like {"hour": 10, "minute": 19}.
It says {"hour": 9, "minute": 46}
